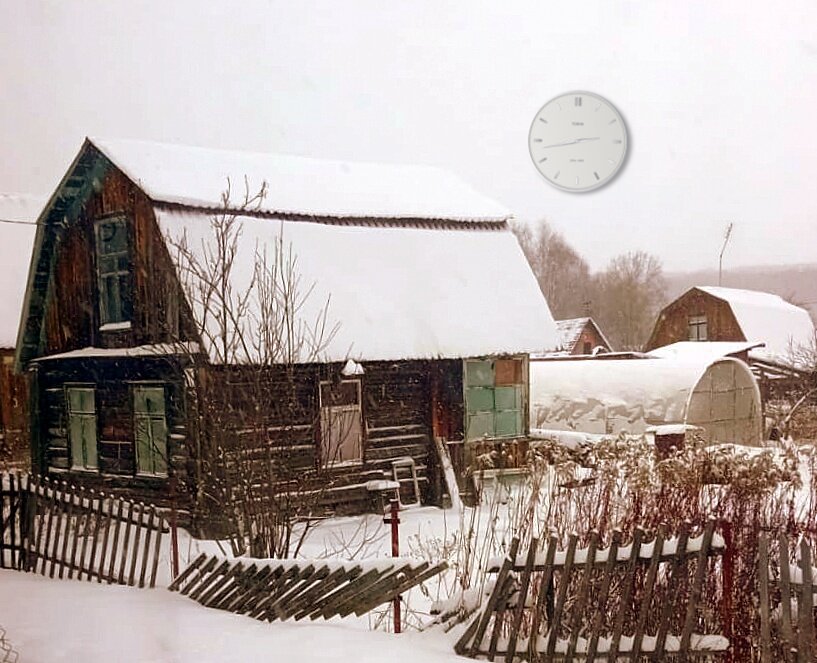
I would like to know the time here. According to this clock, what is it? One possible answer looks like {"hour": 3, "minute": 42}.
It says {"hour": 2, "minute": 43}
